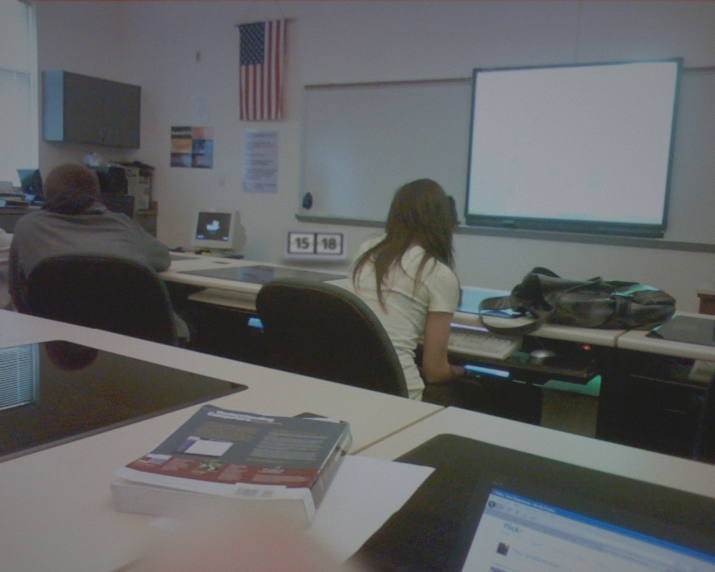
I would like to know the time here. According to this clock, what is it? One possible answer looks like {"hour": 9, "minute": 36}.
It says {"hour": 15, "minute": 18}
